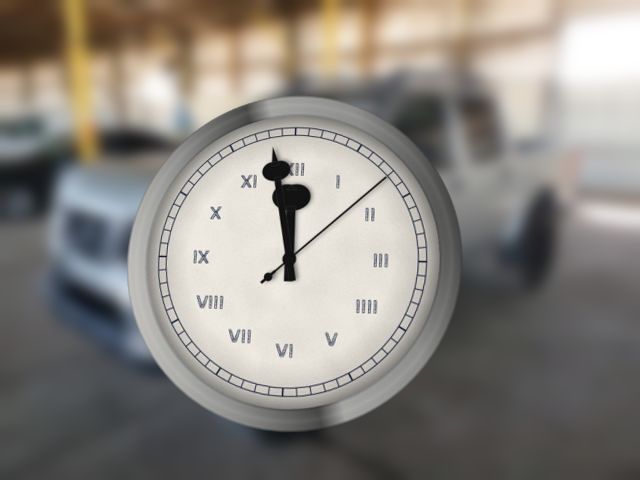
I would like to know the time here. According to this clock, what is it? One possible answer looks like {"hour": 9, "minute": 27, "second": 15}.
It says {"hour": 11, "minute": 58, "second": 8}
